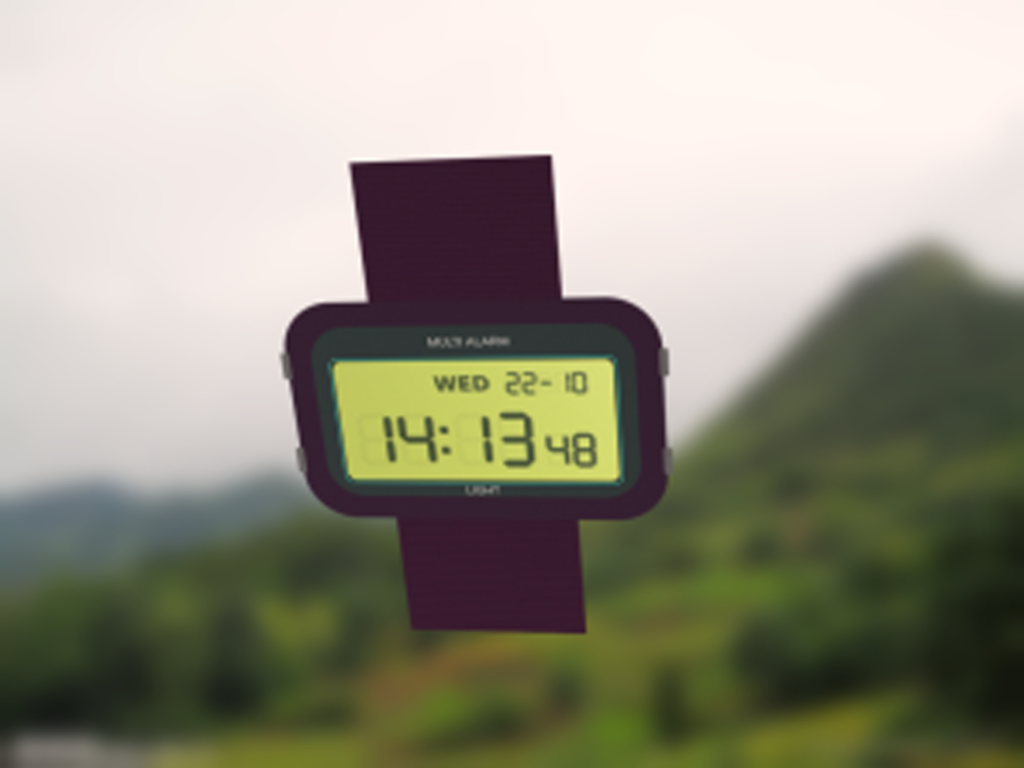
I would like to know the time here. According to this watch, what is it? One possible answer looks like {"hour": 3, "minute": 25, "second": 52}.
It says {"hour": 14, "minute": 13, "second": 48}
